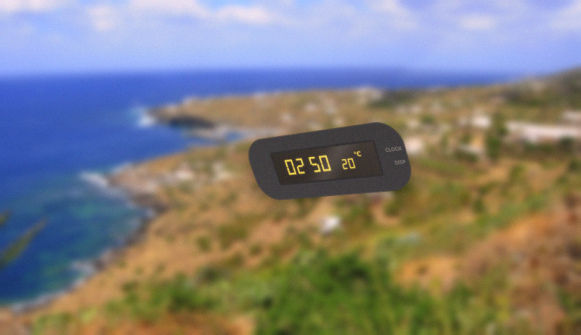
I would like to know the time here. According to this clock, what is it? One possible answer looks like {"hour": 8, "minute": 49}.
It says {"hour": 2, "minute": 50}
